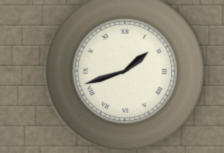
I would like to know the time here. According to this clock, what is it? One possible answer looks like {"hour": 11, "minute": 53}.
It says {"hour": 1, "minute": 42}
